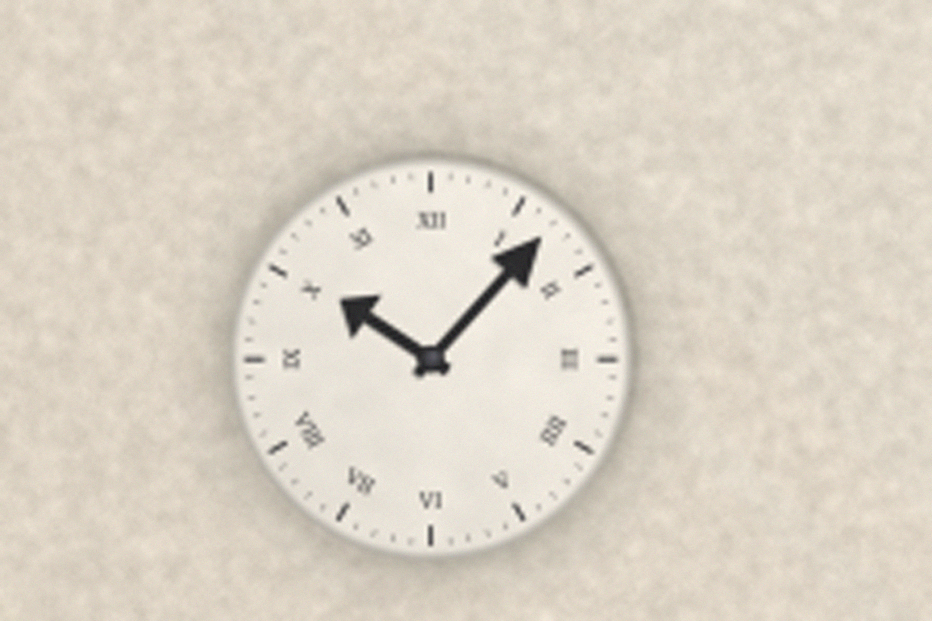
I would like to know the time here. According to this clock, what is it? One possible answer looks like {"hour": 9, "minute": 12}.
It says {"hour": 10, "minute": 7}
